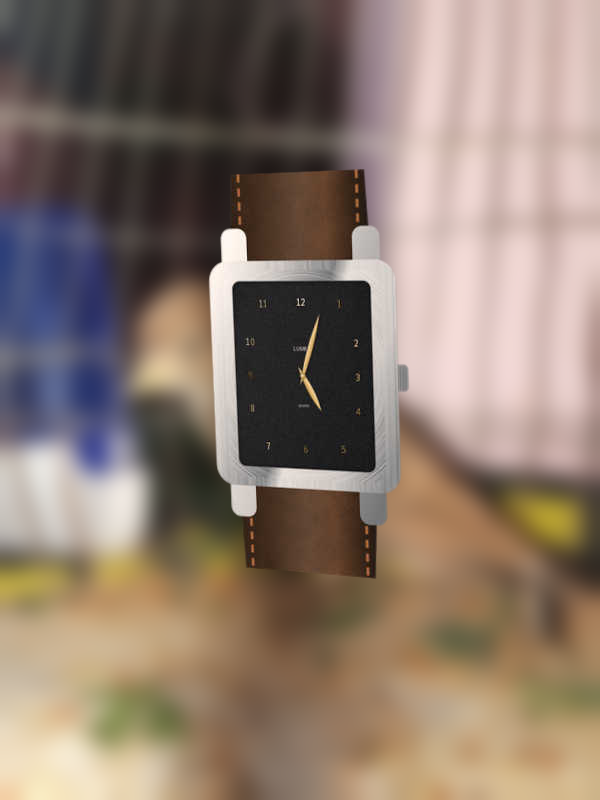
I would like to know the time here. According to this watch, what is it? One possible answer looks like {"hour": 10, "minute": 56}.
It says {"hour": 5, "minute": 3}
